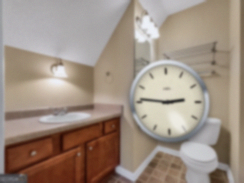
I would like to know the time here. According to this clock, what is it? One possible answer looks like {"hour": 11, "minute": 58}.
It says {"hour": 2, "minute": 46}
